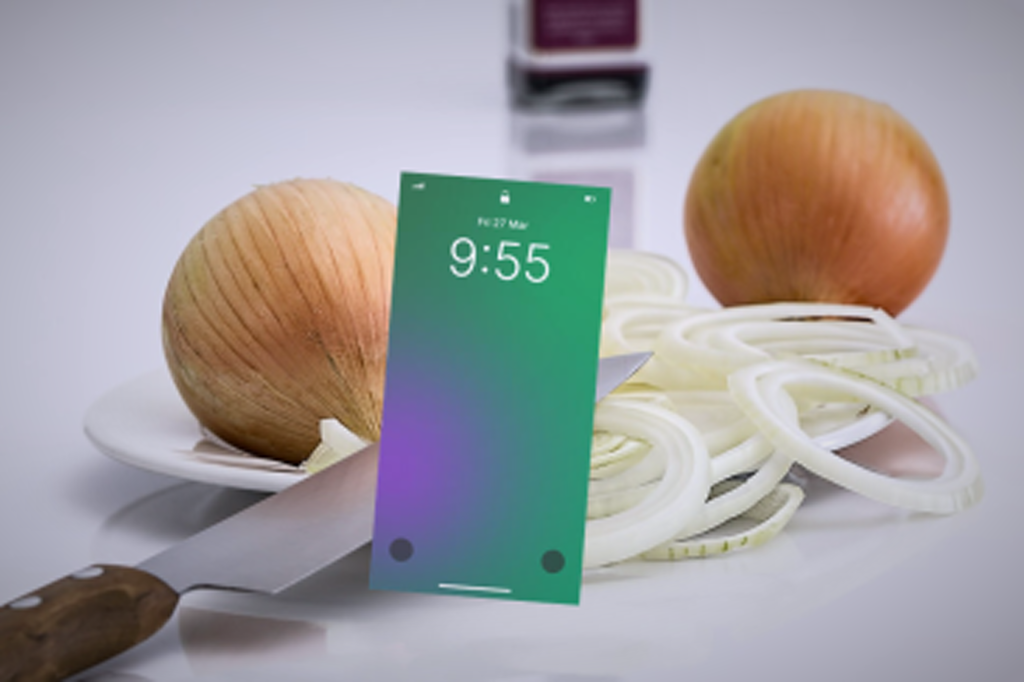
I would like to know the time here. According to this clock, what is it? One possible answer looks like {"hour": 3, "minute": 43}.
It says {"hour": 9, "minute": 55}
